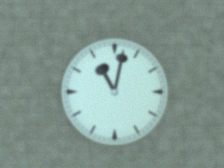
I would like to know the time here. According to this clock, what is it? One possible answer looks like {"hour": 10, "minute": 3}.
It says {"hour": 11, "minute": 2}
